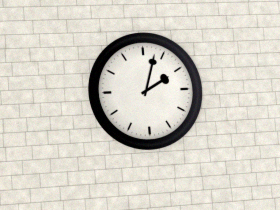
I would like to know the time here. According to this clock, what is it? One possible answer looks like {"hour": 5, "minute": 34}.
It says {"hour": 2, "minute": 3}
